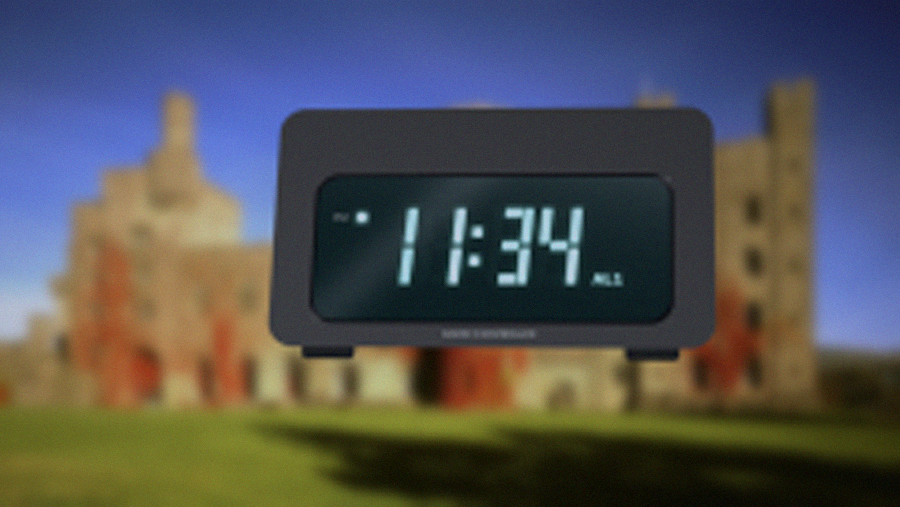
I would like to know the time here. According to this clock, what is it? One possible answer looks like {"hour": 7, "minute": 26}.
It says {"hour": 11, "minute": 34}
